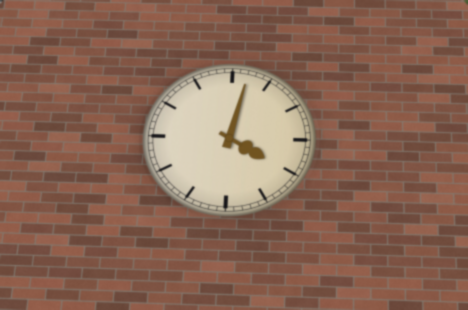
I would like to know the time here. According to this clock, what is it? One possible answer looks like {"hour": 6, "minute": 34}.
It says {"hour": 4, "minute": 2}
